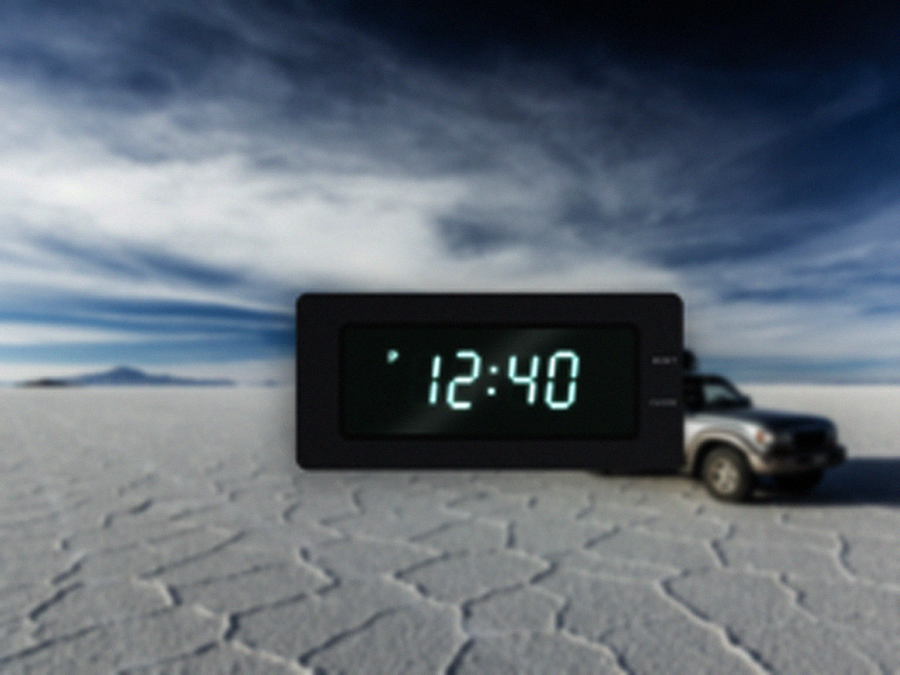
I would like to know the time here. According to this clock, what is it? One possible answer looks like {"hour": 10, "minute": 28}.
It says {"hour": 12, "minute": 40}
